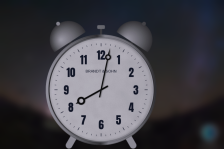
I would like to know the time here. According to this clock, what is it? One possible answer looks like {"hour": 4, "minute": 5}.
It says {"hour": 8, "minute": 2}
